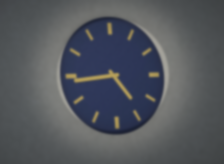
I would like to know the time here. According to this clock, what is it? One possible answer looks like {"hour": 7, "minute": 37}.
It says {"hour": 4, "minute": 44}
